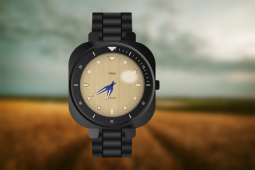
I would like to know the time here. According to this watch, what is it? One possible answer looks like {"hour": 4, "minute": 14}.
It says {"hour": 6, "minute": 40}
